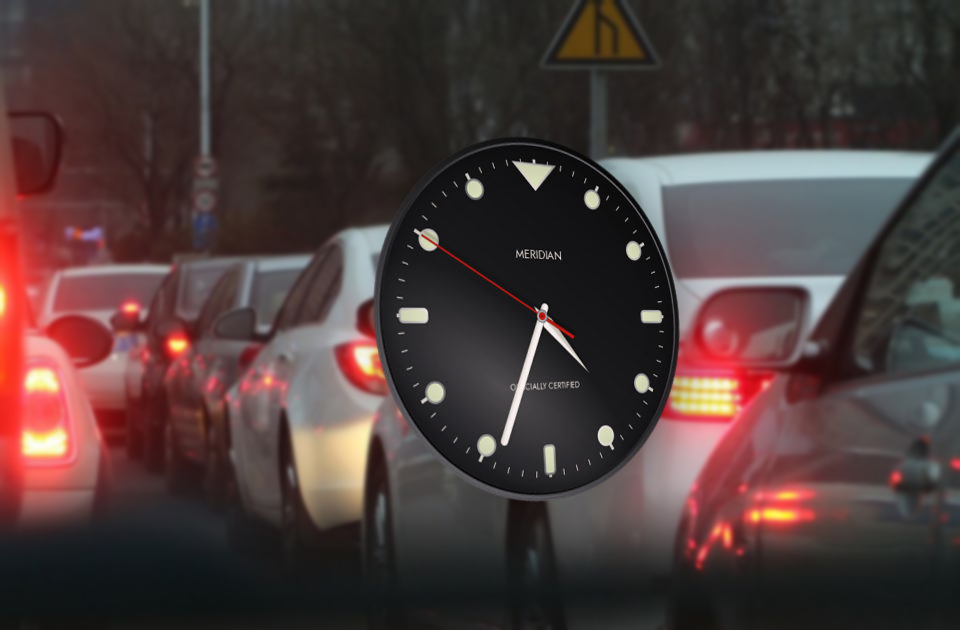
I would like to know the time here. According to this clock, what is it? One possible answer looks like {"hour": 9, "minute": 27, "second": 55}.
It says {"hour": 4, "minute": 33, "second": 50}
